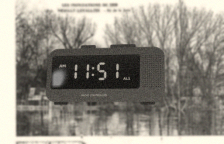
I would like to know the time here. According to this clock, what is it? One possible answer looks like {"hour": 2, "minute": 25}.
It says {"hour": 11, "minute": 51}
